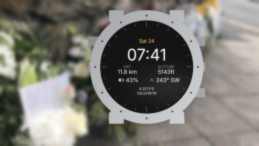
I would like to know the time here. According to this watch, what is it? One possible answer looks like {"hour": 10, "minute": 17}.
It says {"hour": 7, "minute": 41}
